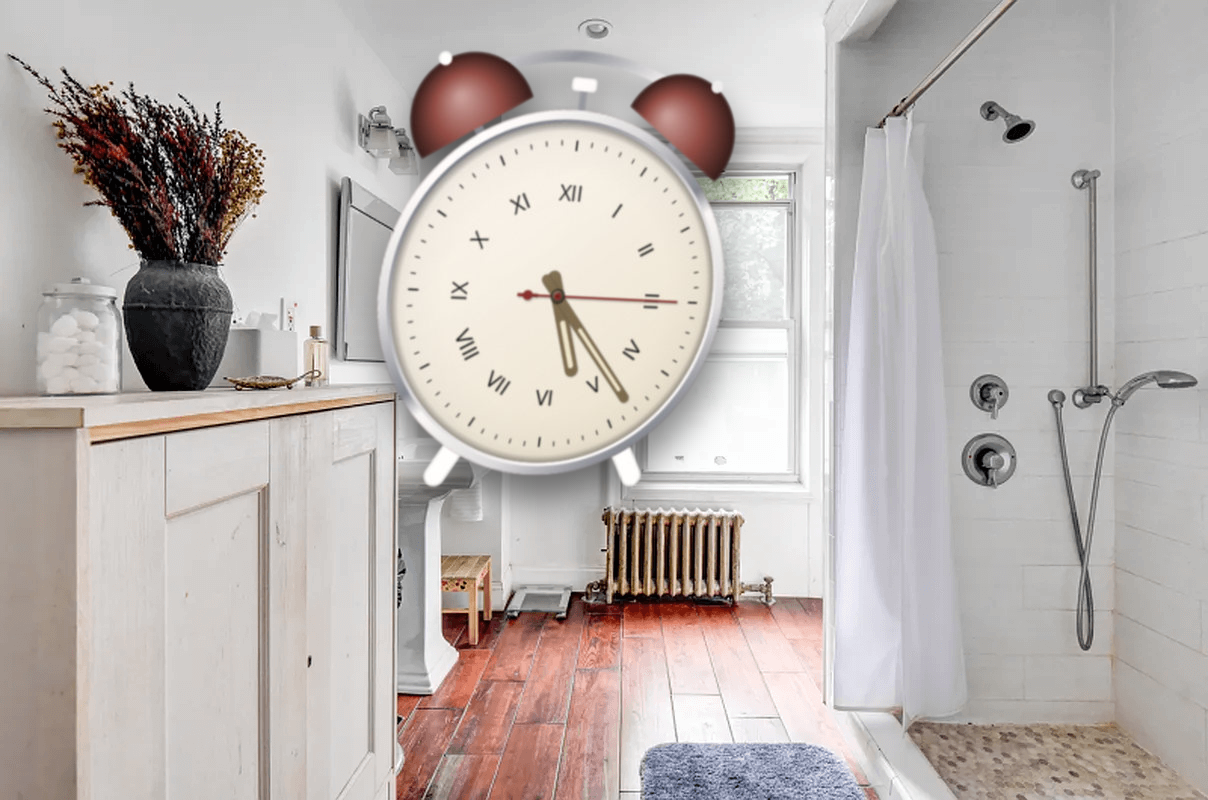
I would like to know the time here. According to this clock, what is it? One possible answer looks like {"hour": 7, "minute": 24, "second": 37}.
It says {"hour": 5, "minute": 23, "second": 15}
